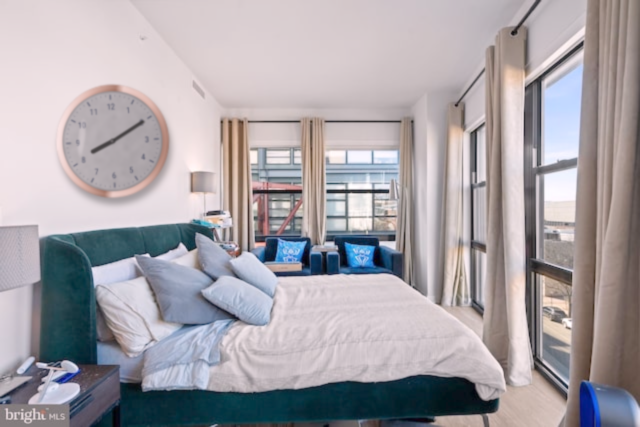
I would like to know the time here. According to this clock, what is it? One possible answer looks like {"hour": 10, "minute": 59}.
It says {"hour": 8, "minute": 10}
